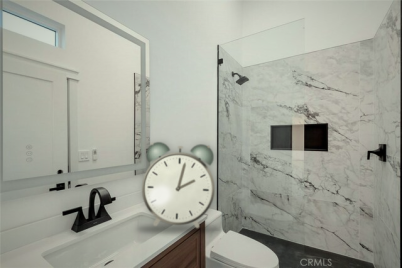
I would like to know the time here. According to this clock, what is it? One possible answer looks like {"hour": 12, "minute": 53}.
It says {"hour": 2, "minute": 2}
